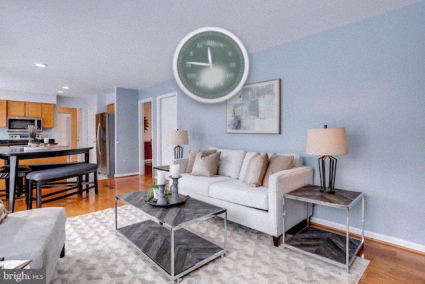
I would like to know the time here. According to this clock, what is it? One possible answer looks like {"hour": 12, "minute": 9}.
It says {"hour": 11, "minute": 46}
